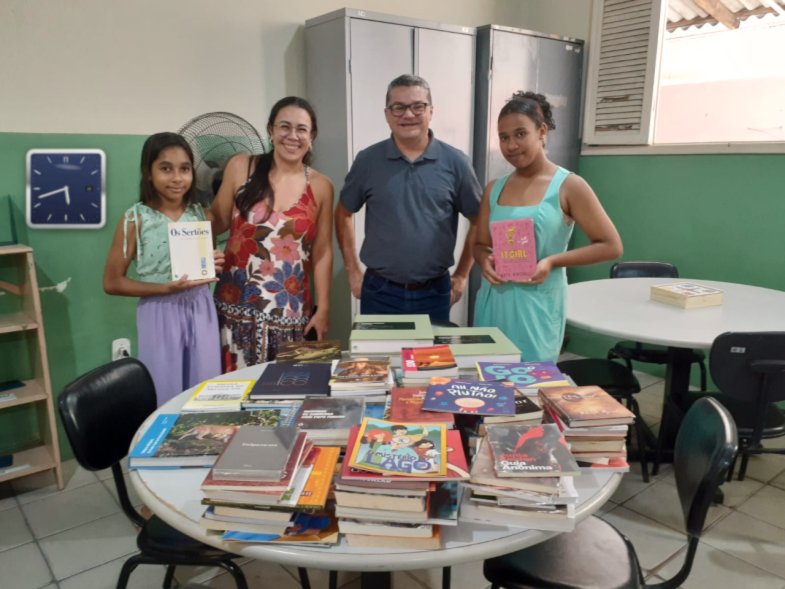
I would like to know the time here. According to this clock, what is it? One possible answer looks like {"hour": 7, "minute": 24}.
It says {"hour": 5, "minute": 42}
